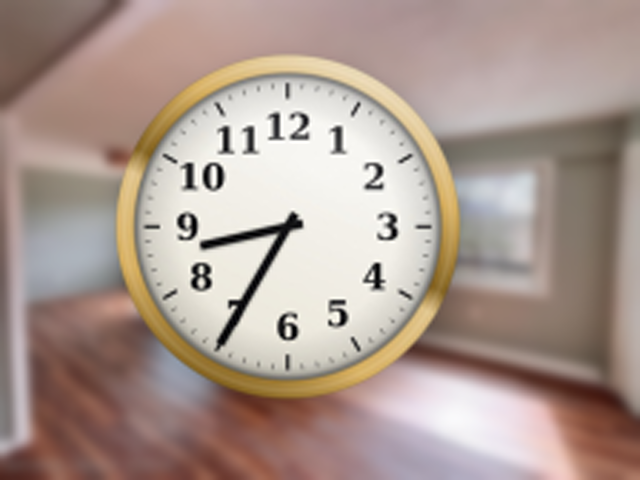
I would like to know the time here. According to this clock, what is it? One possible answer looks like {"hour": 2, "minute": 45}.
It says {"hour": 8, "minute": 35}
